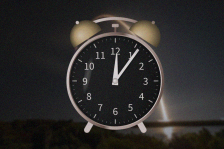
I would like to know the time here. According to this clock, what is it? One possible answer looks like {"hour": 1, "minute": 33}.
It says {"hour": 12, "minute": 6}
